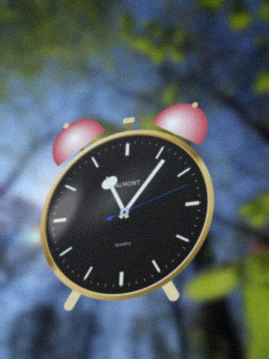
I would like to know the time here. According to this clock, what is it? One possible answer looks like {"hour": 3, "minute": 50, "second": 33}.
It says {"hour": 11, "minute": 6, "second": 12}
